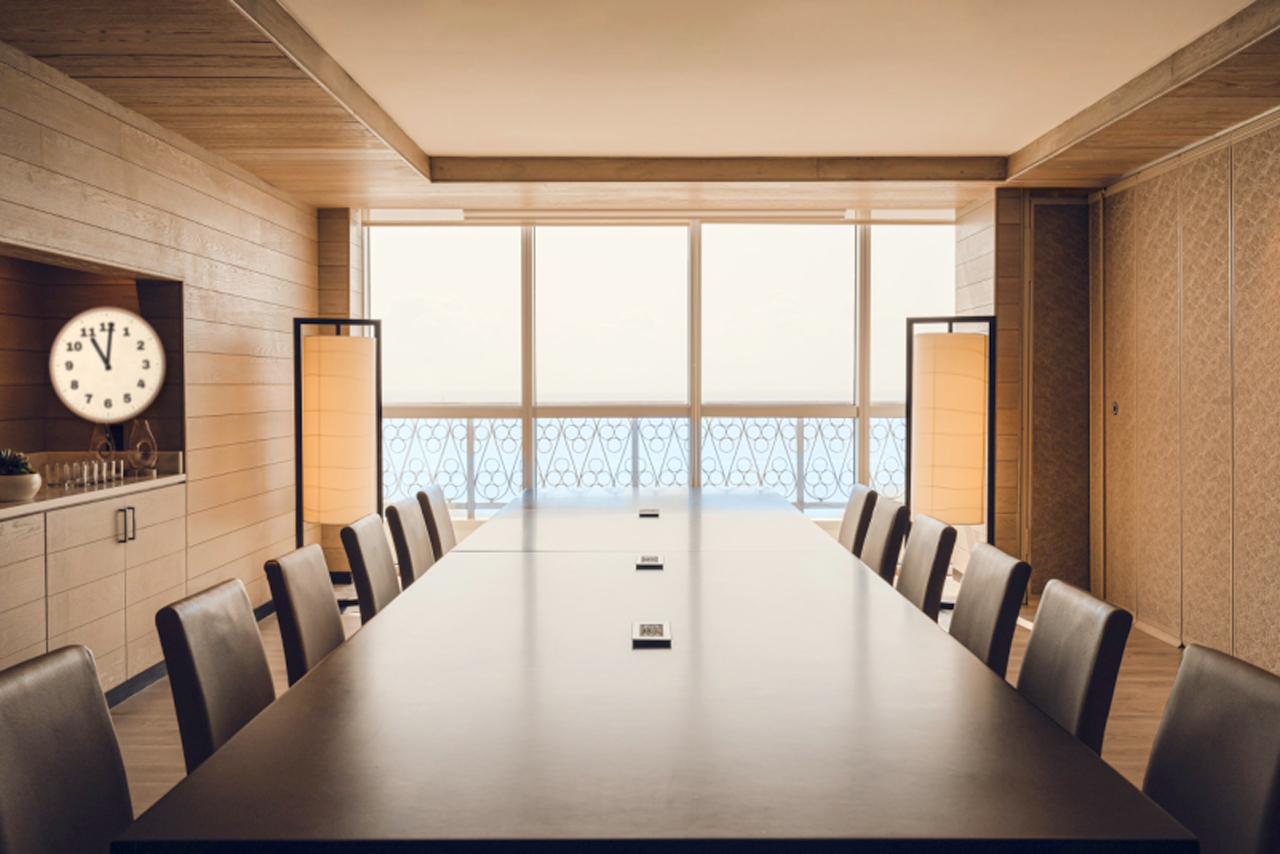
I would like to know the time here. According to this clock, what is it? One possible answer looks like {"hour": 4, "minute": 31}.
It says {"hour": 11, "minute": 1}
